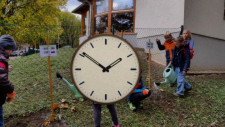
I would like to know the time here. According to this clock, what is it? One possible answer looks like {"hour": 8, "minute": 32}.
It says {"hour": 1, "minute": 51}
